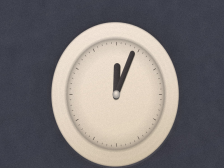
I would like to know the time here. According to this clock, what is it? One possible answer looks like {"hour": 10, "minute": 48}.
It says {"hour": 12, "minute": 4}
